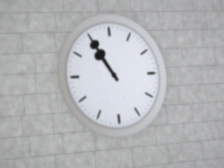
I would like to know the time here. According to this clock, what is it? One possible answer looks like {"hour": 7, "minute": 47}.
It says {"hour": 10, "minute": 55}
